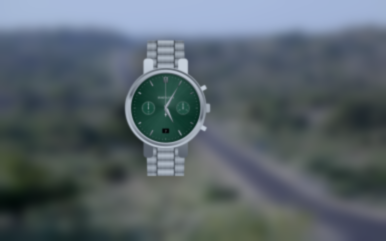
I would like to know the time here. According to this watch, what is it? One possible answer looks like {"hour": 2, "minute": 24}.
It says {"hour": 5, "minute": 5}
